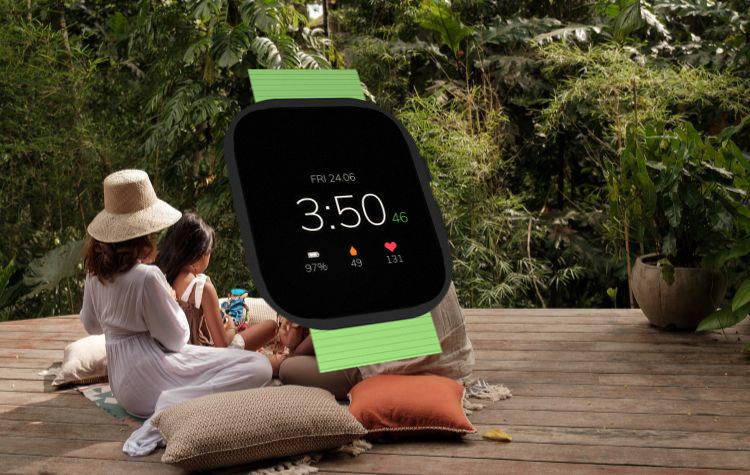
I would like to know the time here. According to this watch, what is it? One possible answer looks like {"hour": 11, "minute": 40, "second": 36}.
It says {"hour": 3, "minute": 50, "second": 46}
